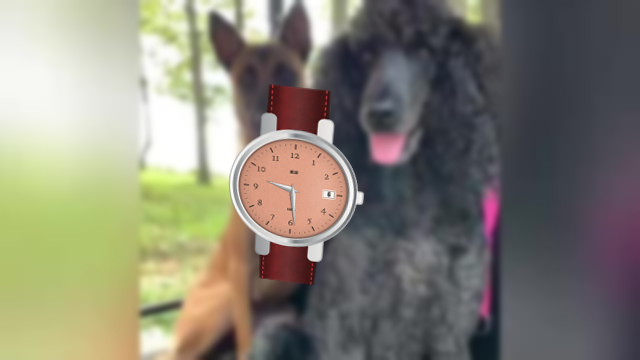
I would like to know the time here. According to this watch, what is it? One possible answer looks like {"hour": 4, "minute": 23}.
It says {"hour": 9, "minute": 29}
